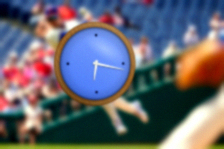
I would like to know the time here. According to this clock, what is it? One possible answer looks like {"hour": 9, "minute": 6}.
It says {"hour": 6, "minute": 17}
